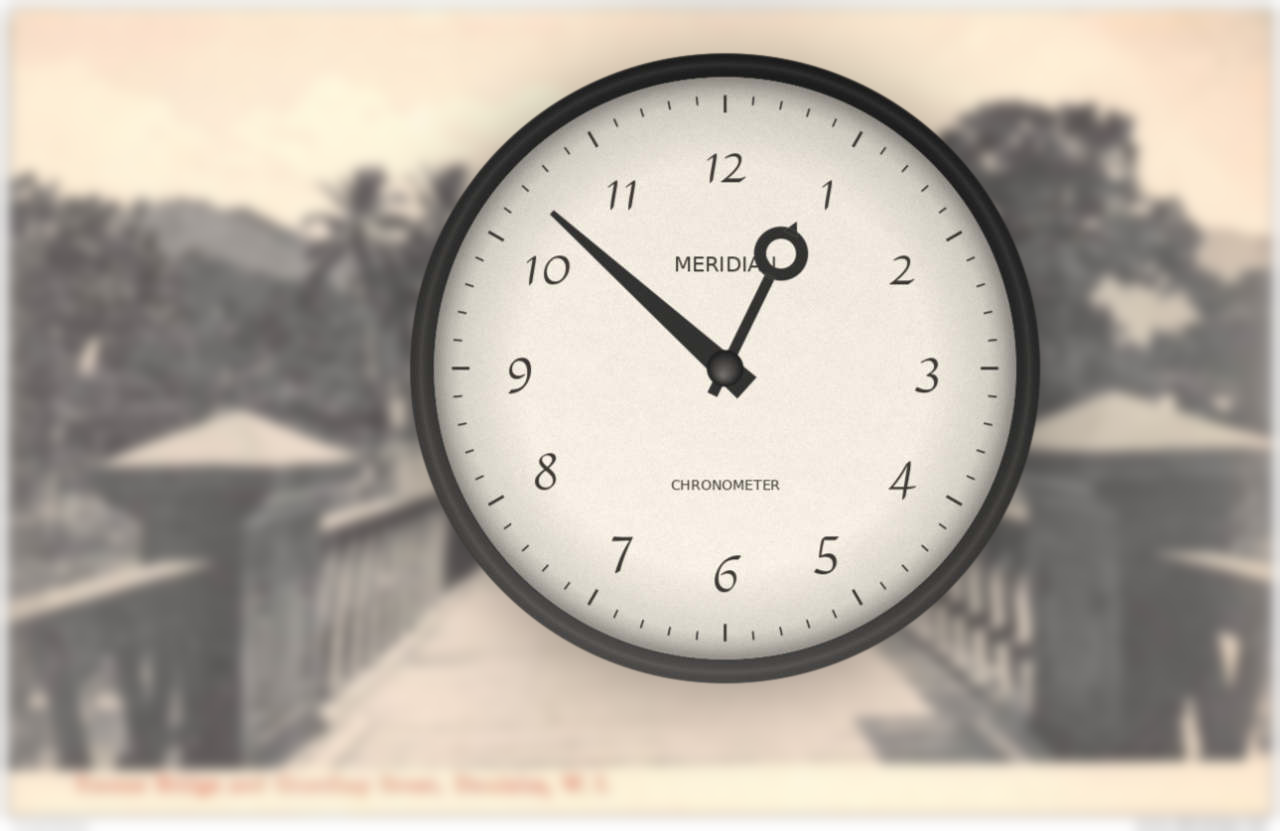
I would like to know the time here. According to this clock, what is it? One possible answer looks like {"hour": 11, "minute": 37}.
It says {"hour": 12, "minute": 52}
